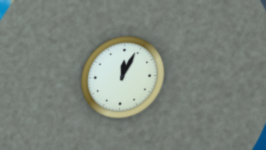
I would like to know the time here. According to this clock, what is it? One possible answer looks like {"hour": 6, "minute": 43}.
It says {"hour": 12, "minute": 4}
